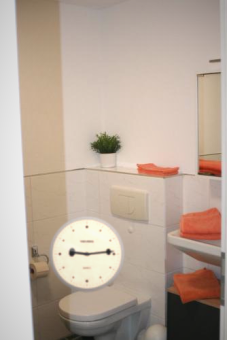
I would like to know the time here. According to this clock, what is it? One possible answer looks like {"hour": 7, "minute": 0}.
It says {"hour": 9, "minute": 14}
